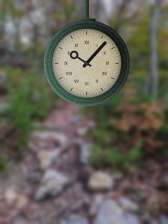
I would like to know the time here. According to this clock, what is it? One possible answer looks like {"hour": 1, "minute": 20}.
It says {"hour": 10, "minute": 7}
